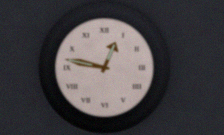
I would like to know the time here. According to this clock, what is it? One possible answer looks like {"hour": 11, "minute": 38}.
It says {"hour": 12, "minute": 47}
